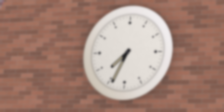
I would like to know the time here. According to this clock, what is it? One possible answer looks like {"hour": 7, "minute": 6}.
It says {"hour": 7, "minute": 34}
